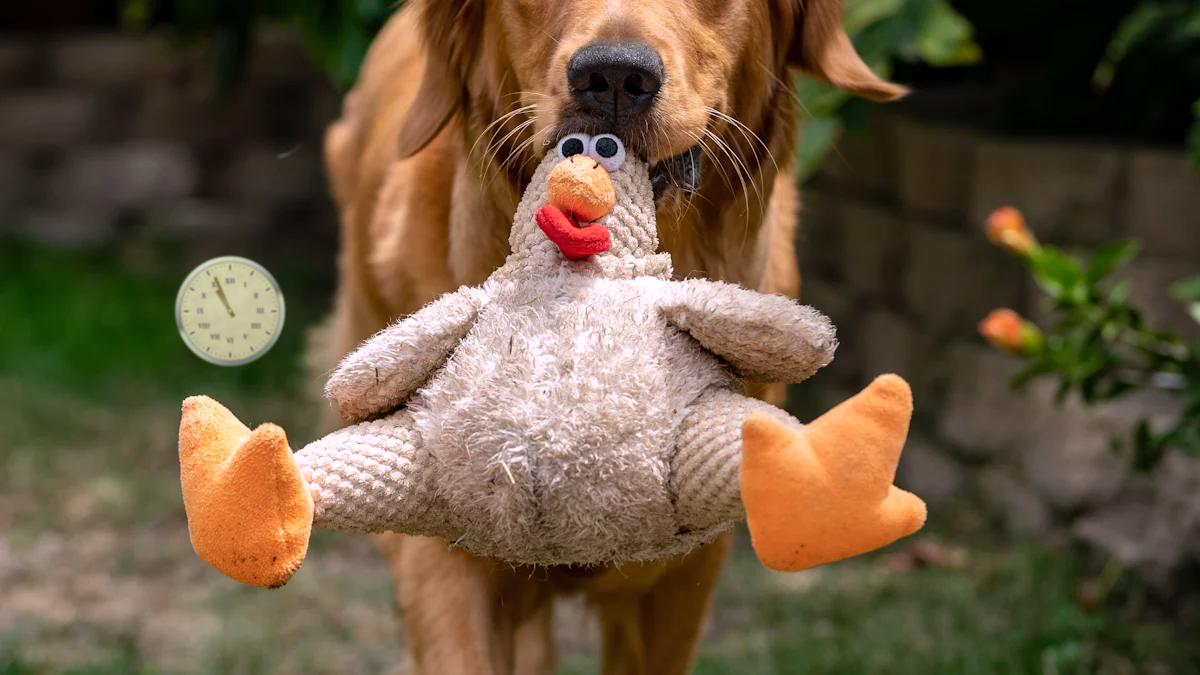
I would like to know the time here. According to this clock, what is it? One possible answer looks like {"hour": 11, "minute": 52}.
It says {"hour": 10, "minute": 56}
